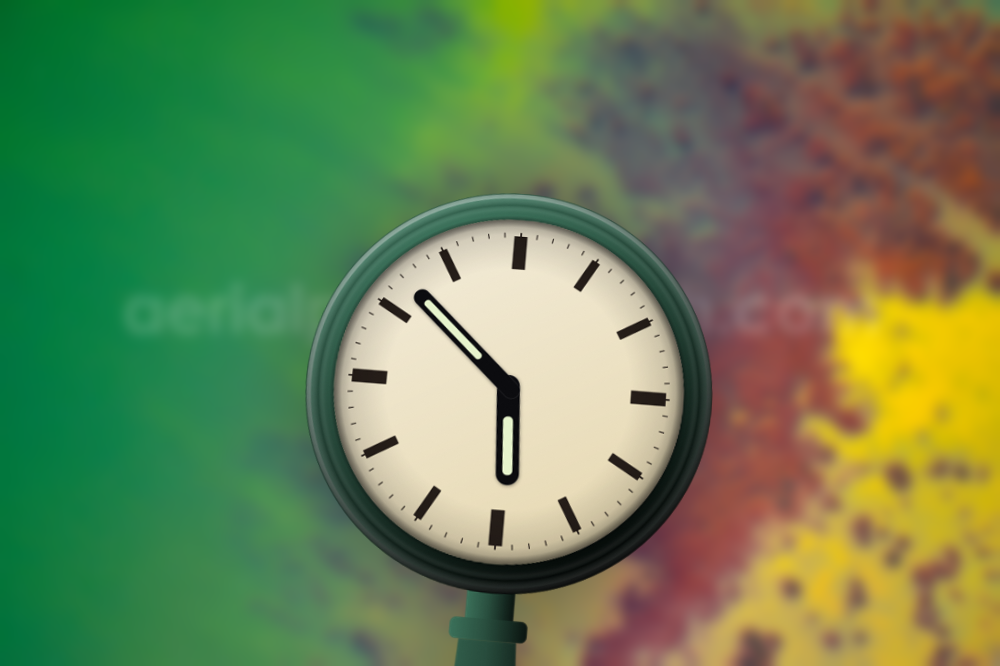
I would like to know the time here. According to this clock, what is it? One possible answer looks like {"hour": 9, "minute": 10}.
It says {"hour": 5, "minute": 52}
